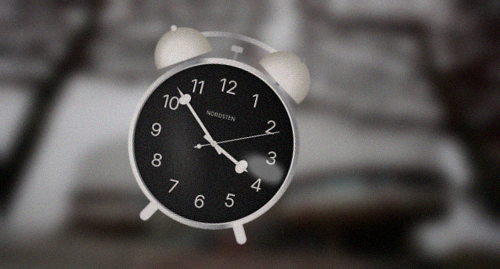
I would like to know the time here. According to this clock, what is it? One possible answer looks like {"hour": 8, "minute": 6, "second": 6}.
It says {"hour": 3, "minute": 52, "second": 11}
